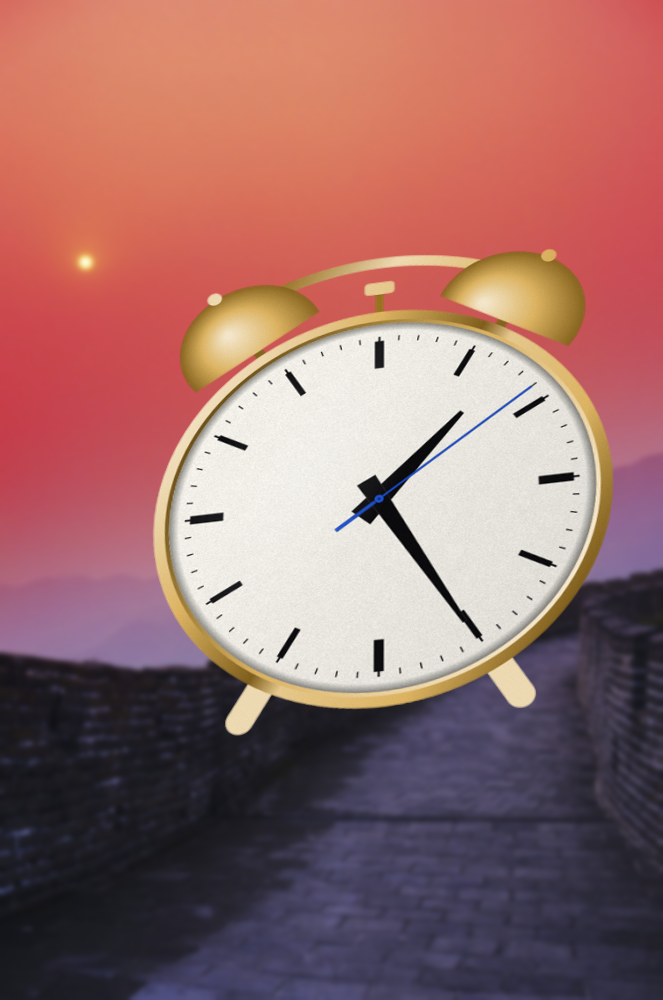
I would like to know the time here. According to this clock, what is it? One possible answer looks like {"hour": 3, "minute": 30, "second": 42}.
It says {"hour": 1, "minute": 25, "second": 9}
